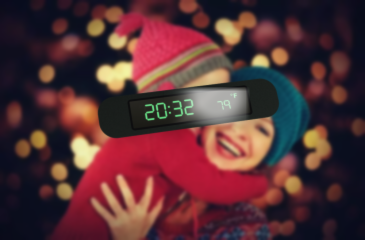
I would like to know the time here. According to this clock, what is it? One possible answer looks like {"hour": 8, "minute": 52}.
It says {"hour": 20, "minute": 32}
